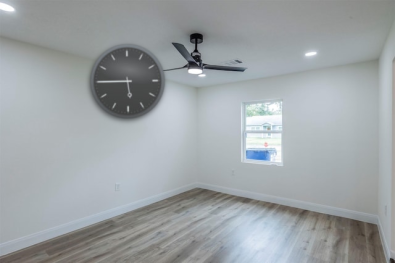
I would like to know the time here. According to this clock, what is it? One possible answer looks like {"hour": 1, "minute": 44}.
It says {"hour": 5, "minute": 45}
